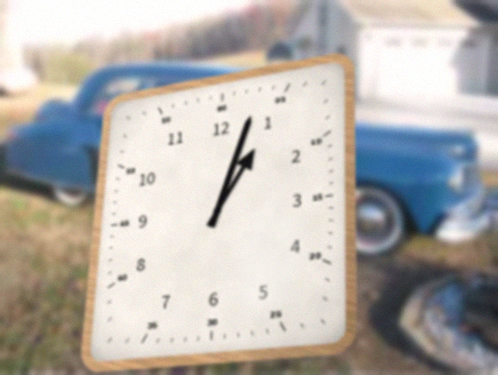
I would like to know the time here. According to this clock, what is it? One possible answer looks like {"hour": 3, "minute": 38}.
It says {"hour": 1, "minute": 3}
